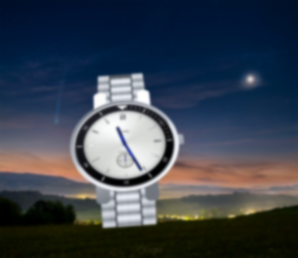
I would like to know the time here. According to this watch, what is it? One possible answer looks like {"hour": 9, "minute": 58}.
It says {"hour": 11, "minute": 26}
